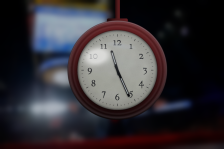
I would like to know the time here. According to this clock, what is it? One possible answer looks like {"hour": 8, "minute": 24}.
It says {"hour": 11, "minute": 26}
